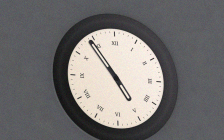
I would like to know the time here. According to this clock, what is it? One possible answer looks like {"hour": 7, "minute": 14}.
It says {"hour": 4, "minute": 54}
